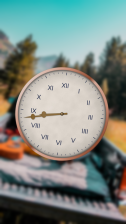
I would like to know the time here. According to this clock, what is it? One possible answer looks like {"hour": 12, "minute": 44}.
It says {"hour": 8, "minute": 43}
